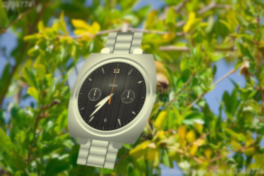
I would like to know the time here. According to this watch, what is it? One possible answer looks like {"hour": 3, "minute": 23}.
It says {"hour": 7, "minute": 36}
